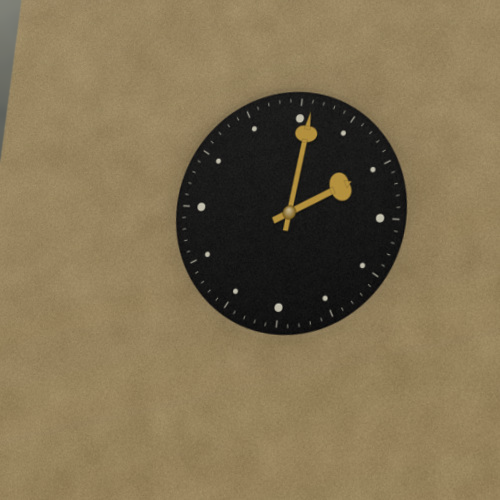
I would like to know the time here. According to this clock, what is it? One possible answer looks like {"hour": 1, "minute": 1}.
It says {"hour": 2, "minute": 1}
